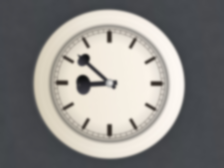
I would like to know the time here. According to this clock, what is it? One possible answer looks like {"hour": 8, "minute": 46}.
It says {"hour": 8, "minute": 52}
